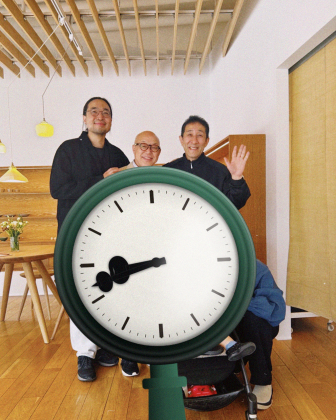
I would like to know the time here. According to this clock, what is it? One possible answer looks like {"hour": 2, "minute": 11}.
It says {"hour": 8, "minute": 42}
